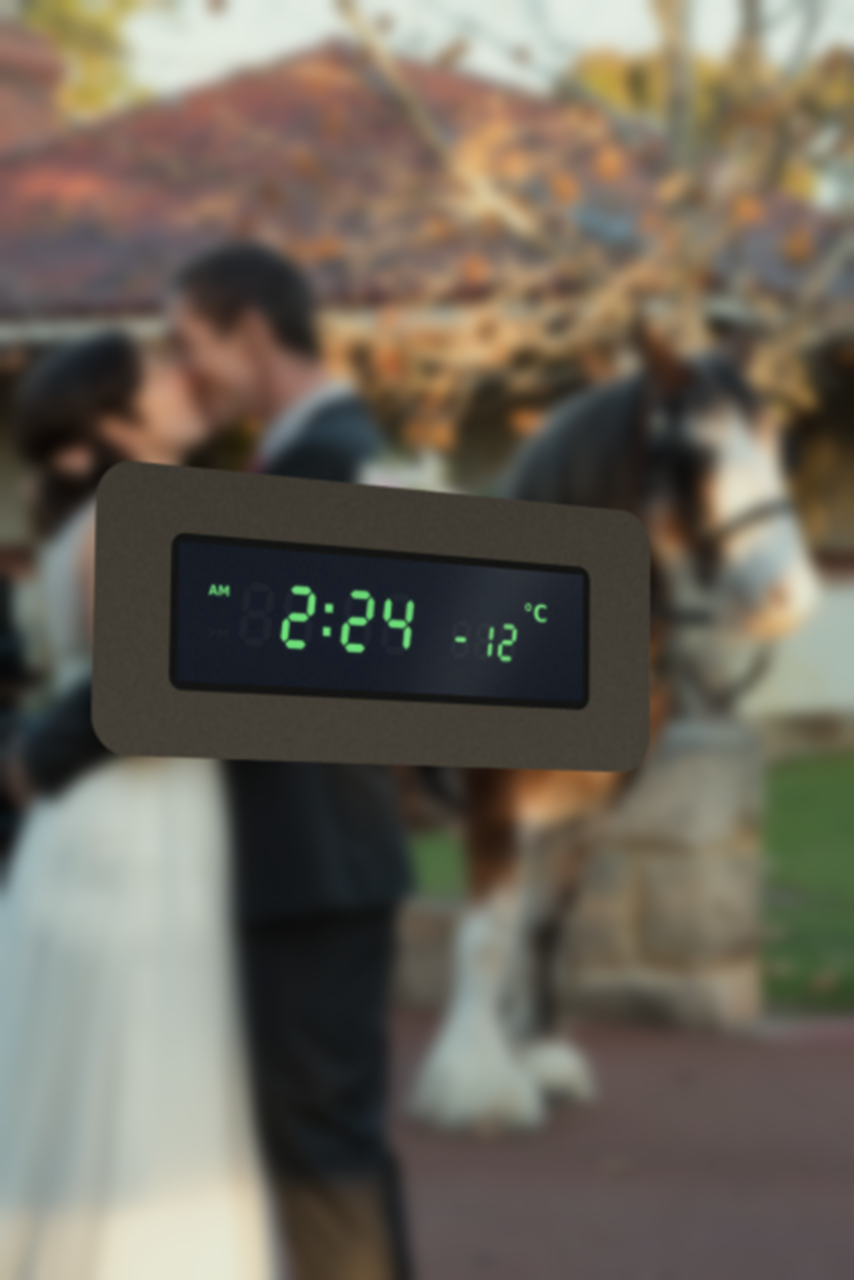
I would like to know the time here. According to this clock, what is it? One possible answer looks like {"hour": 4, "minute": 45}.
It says {"hour": 2, "minute": 24}
